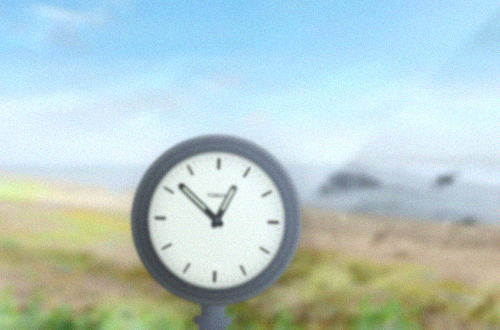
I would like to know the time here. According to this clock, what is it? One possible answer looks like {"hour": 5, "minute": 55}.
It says {"hour": 12, "minute": 52}
